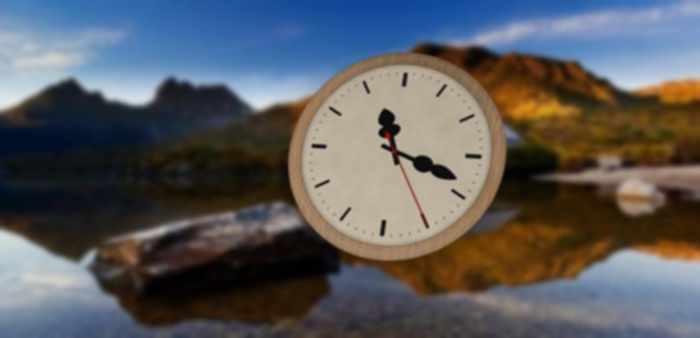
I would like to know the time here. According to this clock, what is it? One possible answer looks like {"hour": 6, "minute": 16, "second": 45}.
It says {"hour": 11, "minute": 18, "second": 25}
